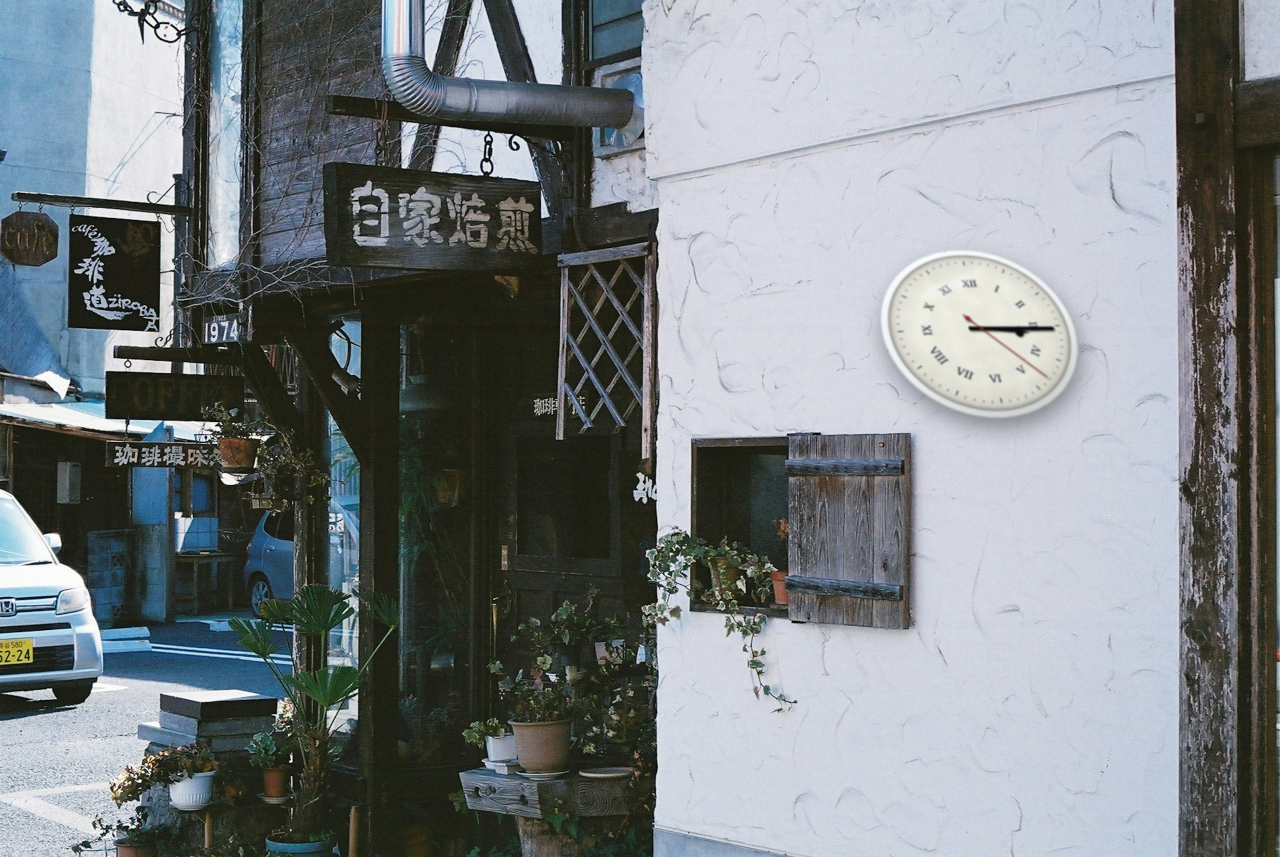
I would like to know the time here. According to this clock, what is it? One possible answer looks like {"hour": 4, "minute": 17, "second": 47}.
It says {"hour": 3, "minute": 15, "second": 23}
